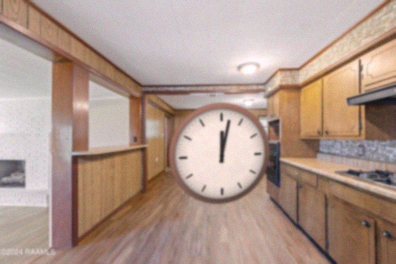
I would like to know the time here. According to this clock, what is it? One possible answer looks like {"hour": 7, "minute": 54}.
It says {"hour": 12, "minute": 2}
